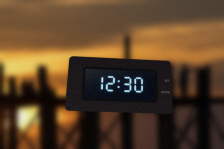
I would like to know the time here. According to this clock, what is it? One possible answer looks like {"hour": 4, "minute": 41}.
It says {"hour": 12, "minute": 30}
